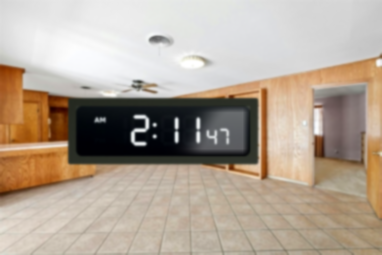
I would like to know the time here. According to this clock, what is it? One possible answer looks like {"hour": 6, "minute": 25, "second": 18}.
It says {"hour": 2, "minute": 11, "second": 47}
